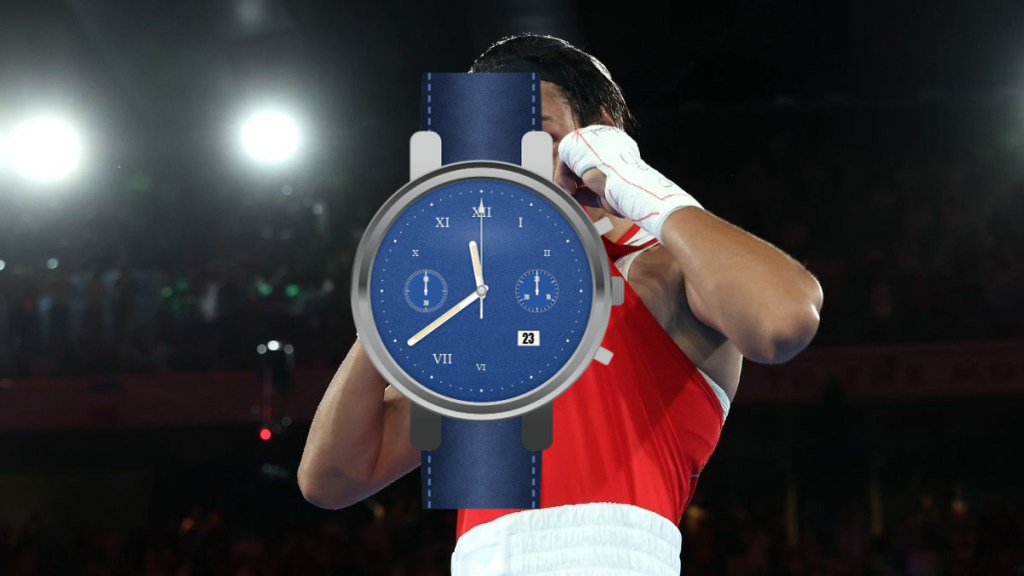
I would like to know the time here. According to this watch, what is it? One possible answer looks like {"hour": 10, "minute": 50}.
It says {"hour": 11, "minute": 39}
